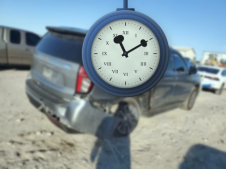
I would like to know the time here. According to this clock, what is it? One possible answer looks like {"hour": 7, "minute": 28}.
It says {"hour": 11, "minute": 10}
